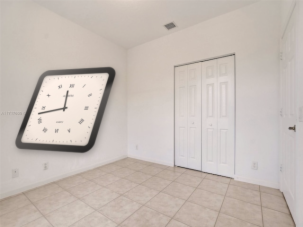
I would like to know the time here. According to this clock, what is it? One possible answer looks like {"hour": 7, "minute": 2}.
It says {"hour": 11, "minute": 43}
